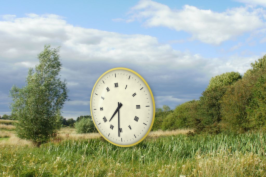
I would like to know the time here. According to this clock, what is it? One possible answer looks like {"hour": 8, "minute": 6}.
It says {"hour": 7, "minute": 31}
